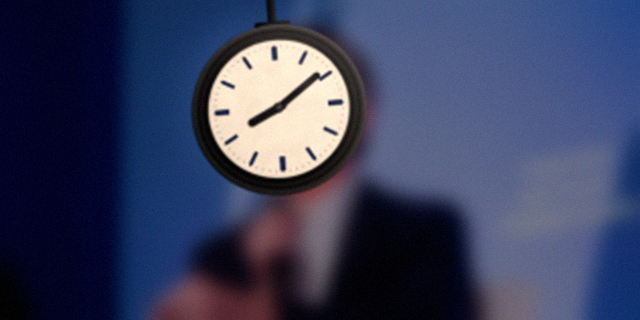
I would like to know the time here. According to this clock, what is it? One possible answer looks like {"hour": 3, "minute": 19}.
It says {"hour": 8, "minute": 9}
